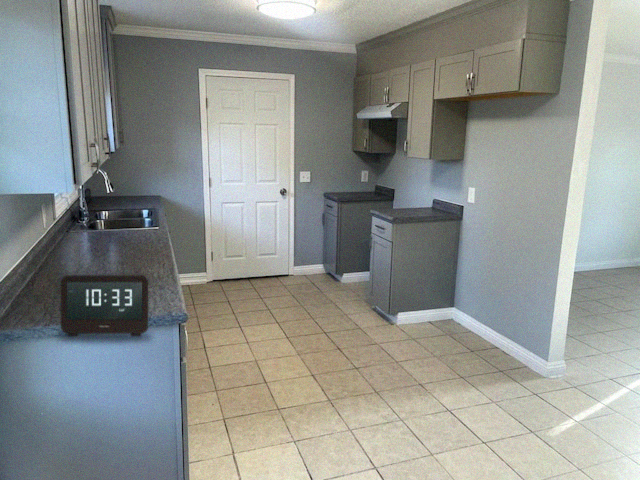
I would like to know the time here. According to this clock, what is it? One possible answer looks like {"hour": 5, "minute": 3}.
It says {"hour": 10, "minute": 33}
